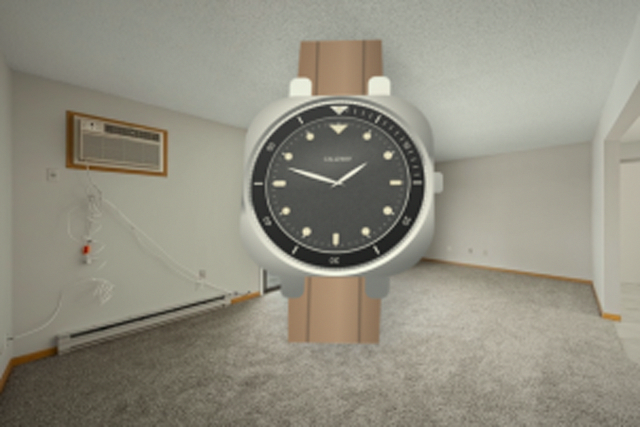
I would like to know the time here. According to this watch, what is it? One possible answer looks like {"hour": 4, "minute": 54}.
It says {"hour": 1, "minute": 48}
